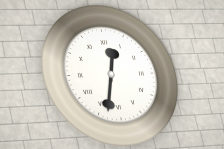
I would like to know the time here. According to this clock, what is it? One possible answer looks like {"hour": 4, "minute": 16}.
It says {"hour": 12, "minute": 33}
